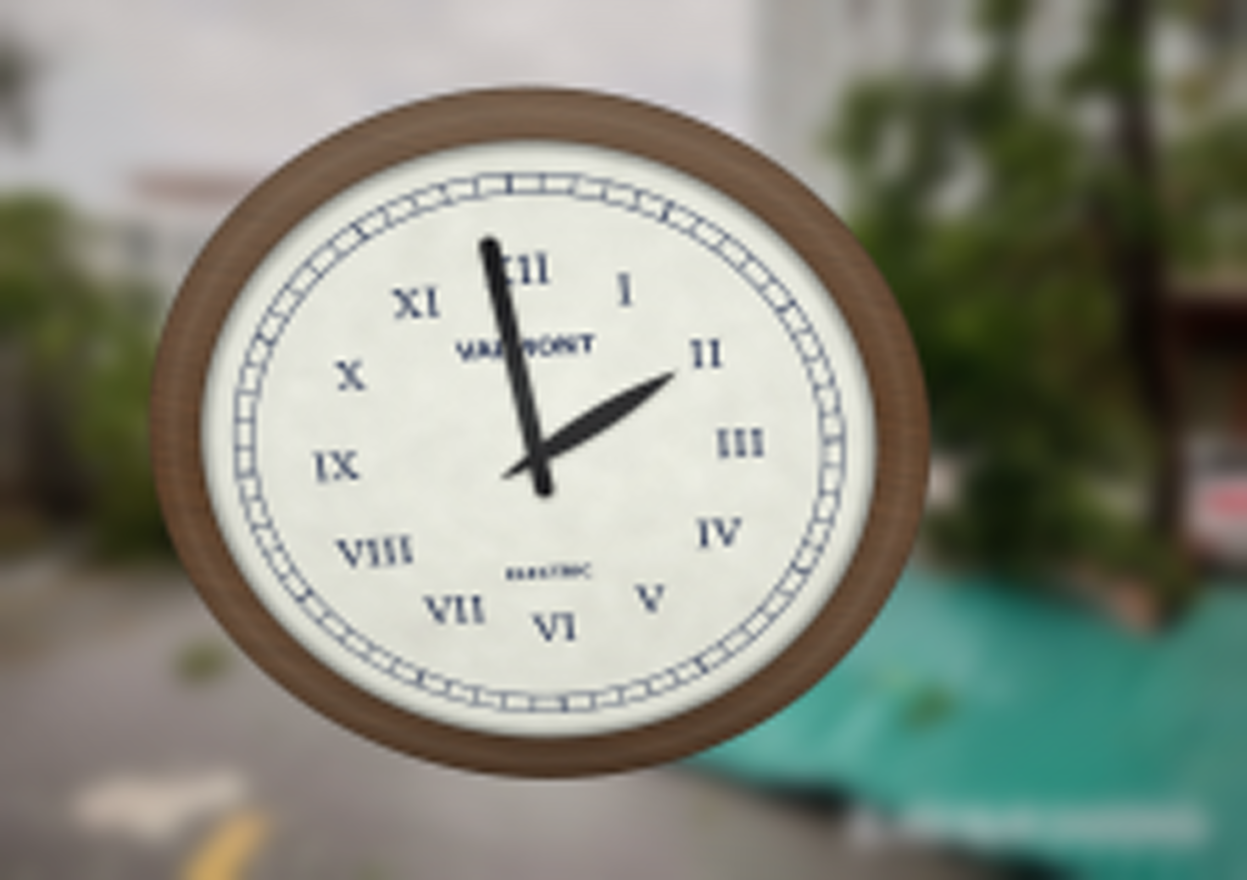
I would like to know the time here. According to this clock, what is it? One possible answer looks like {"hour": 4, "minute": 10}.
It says {"hour": 1, "minute": 59}
